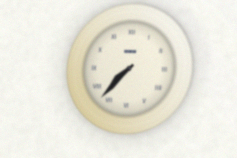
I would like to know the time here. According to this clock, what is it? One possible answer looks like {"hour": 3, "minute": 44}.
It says {"hour": 7, "minute": 37}
